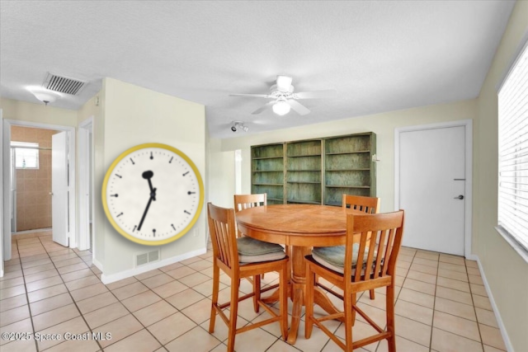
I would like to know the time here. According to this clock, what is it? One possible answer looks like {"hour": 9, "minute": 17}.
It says {"hour": 11, "minute": 34}
